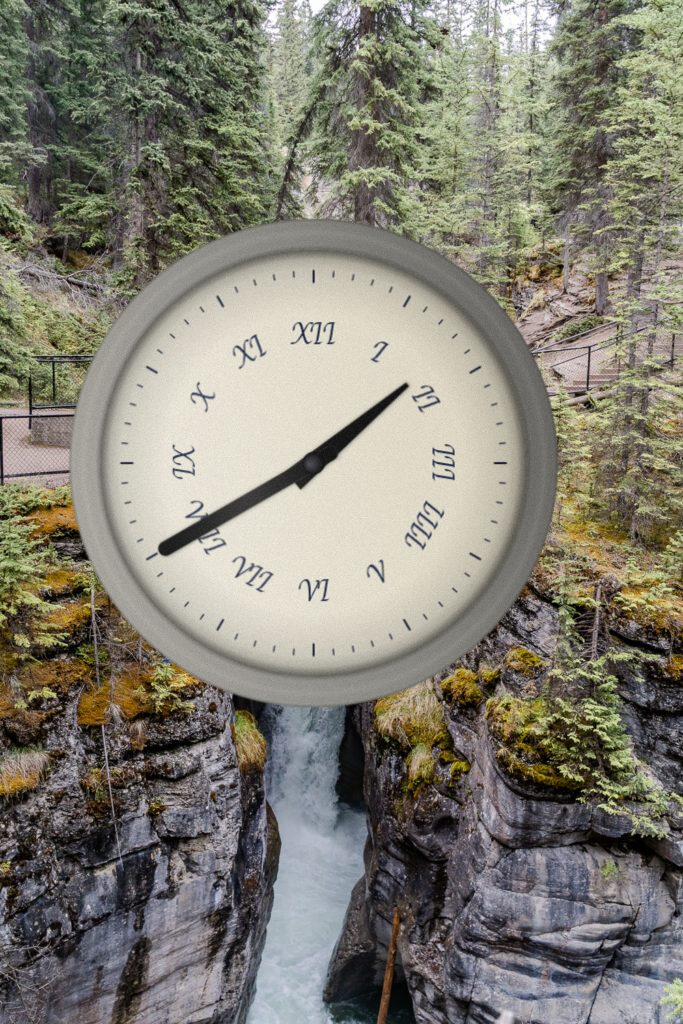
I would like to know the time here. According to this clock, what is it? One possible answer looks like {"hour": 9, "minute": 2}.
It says {"hour": 1, "minute": 40}
